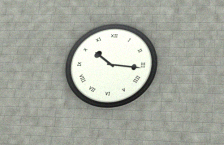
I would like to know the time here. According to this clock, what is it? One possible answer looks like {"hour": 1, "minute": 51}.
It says {"hour": 10, "minute": 16}
